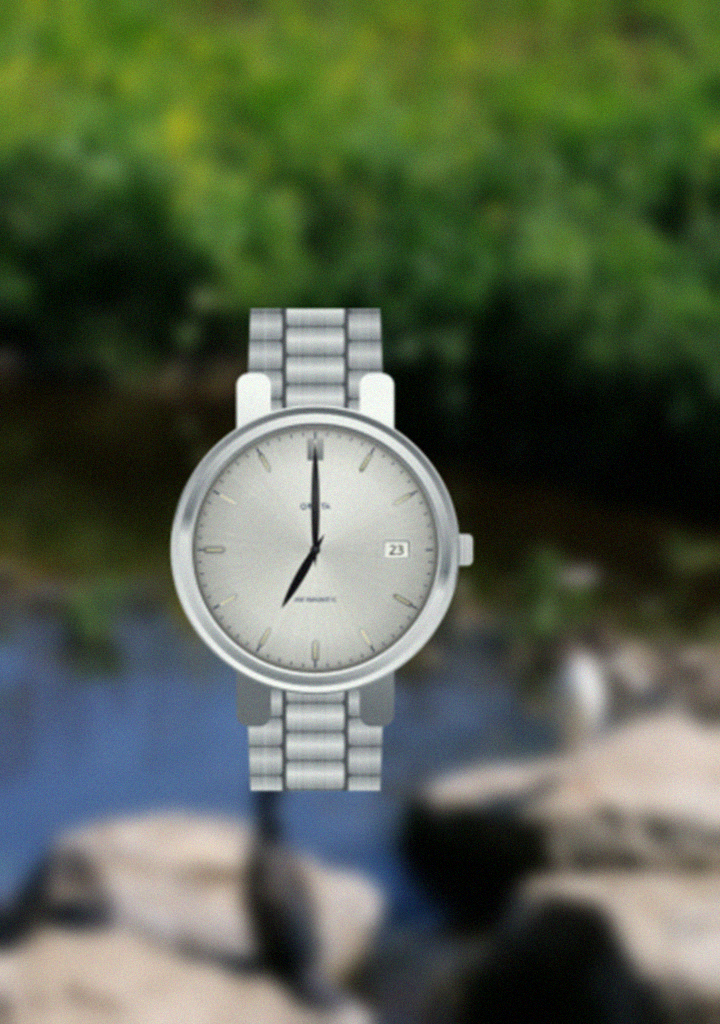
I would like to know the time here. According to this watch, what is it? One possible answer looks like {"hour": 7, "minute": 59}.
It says {"hour": 7, "minute": 0}
